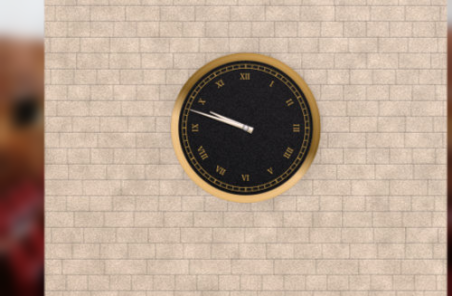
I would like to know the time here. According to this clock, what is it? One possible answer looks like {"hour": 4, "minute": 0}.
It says {"hour": 9, "minute": 48}
